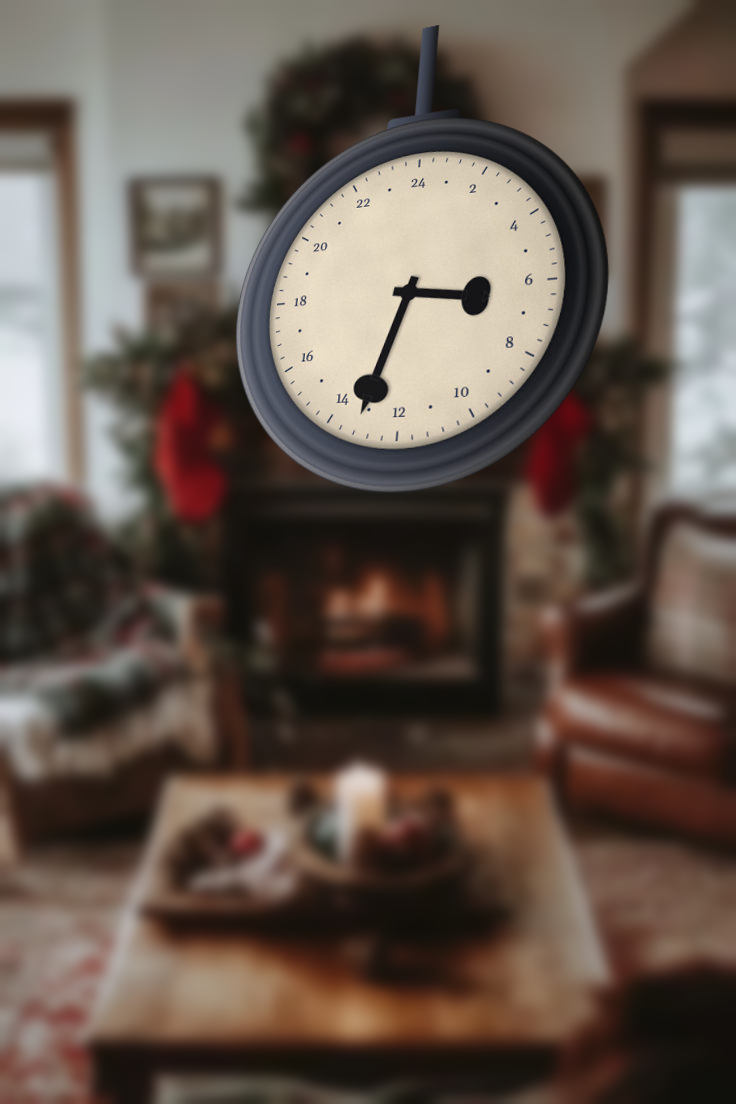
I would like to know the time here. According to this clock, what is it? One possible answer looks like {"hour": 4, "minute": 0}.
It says {"hour": 6, "minute": 33}
